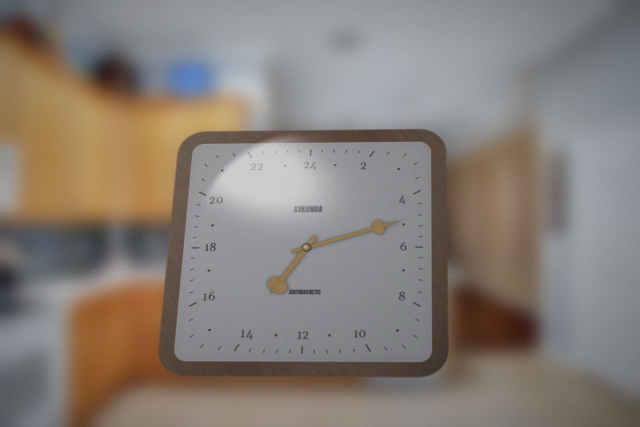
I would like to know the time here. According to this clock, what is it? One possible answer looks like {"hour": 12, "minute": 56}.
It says {"hour": 14, "minute": 12}
